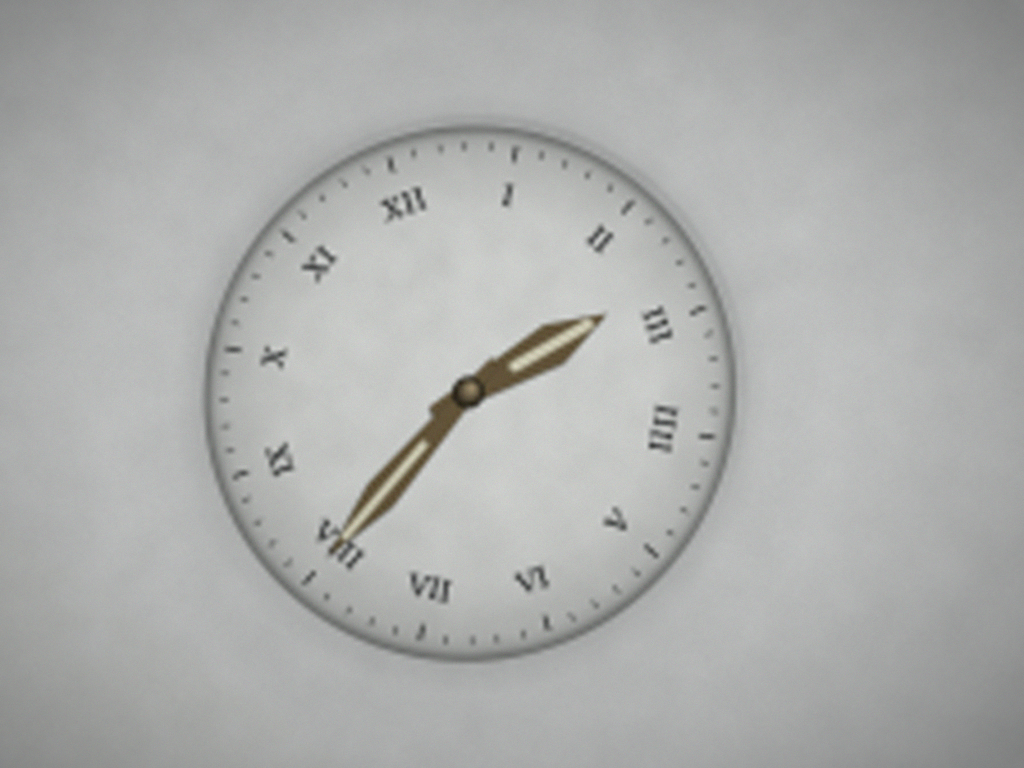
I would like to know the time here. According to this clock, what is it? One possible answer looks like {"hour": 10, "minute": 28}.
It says {"hour": 2, "minute": 40}
